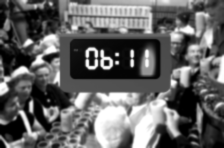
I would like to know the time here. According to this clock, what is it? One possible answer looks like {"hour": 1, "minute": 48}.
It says {"hour": 6, "minute": 11}
